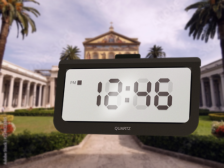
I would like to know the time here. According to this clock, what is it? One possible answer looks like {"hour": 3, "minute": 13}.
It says {"hour": 12, "minute": 46}
